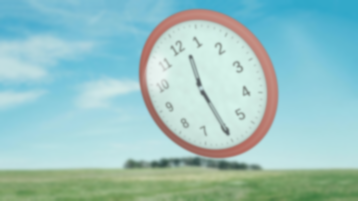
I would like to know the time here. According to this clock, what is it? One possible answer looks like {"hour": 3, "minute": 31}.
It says {"hour": 12, "minute": 30}
